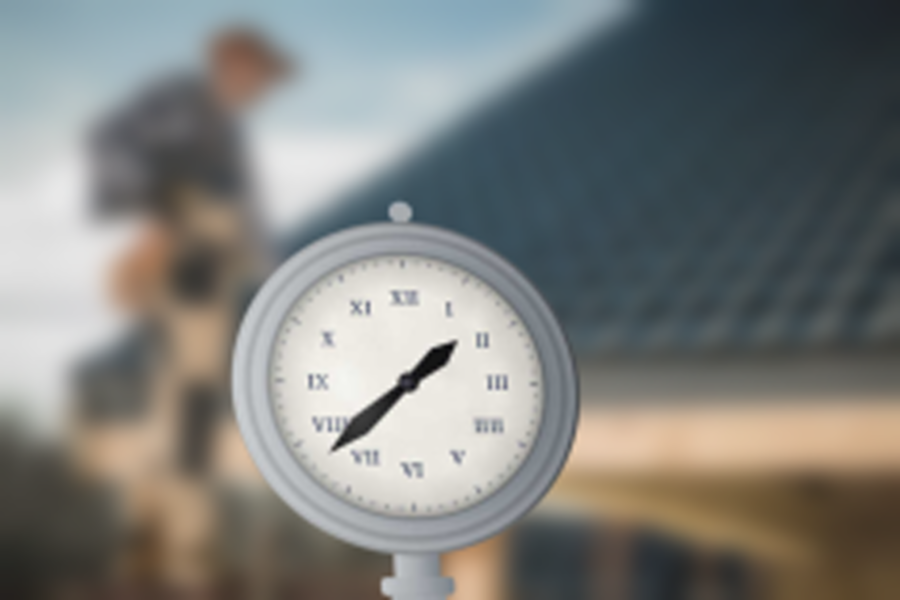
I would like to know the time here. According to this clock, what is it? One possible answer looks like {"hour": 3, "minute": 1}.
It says {"hour": 1, "minute": 38}
